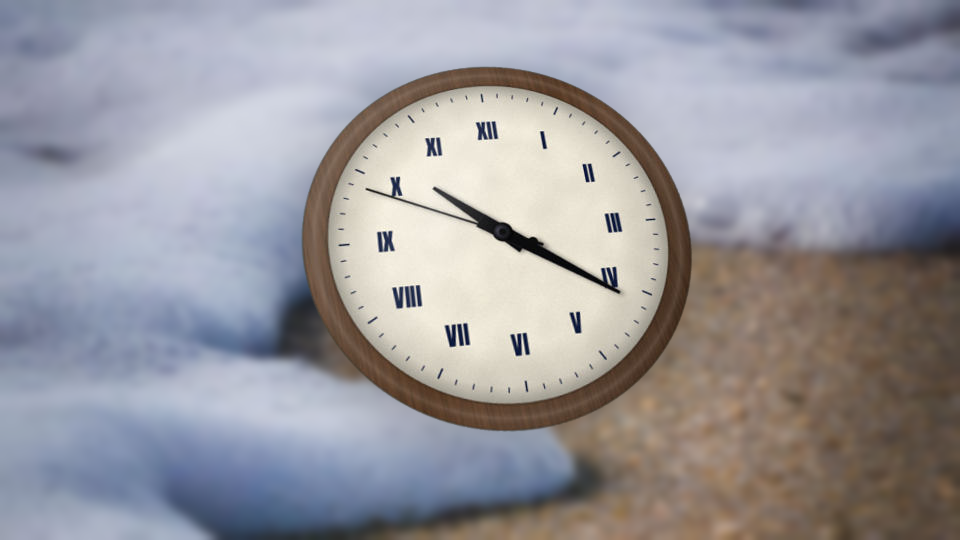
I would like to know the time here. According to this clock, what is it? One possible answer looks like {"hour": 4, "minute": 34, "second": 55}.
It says {"hour": 10, "minute": 20, "second": 49}
